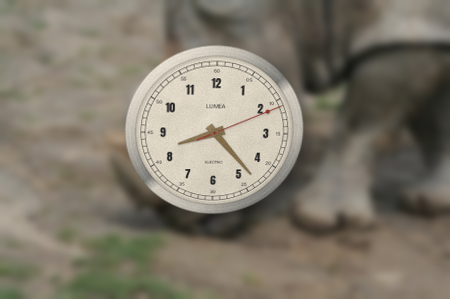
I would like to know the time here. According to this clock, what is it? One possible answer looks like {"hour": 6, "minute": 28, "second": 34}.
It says {"hour": 8, "minute": 23, "second": 11}
